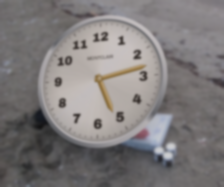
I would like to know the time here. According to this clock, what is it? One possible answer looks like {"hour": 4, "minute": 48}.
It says {"hour": 5, "minute": 13}
